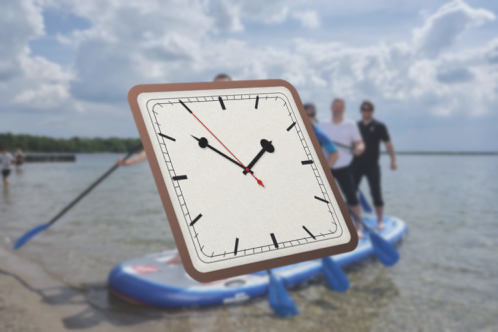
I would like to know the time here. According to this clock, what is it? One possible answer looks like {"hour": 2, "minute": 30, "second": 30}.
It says {"hour": 1, "minute": 51, "second": 55}
